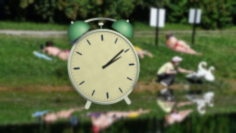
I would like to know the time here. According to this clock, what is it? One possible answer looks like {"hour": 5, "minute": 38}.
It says {"hour": 2, "minute": 9}
